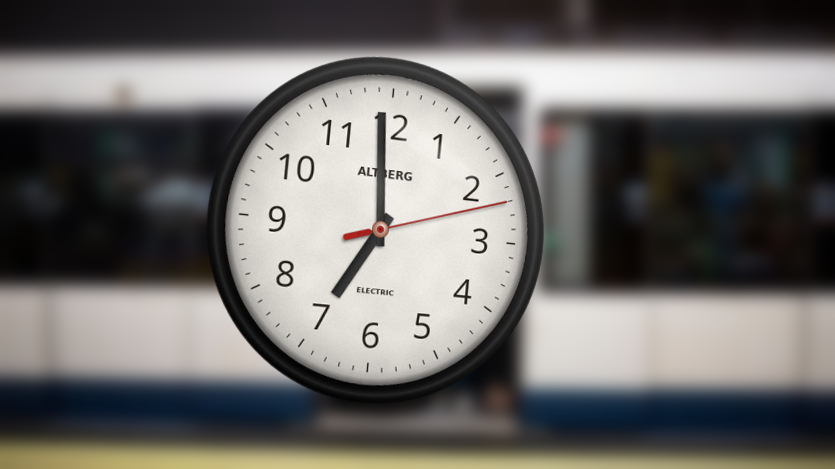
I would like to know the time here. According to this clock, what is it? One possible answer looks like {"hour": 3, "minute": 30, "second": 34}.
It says {"hour": 6, "minute": 59, "second": 12}
